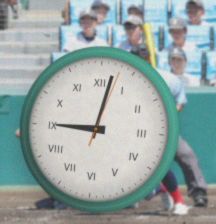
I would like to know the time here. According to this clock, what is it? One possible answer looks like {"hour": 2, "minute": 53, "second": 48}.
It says {"hour": 9, "minute": 2, "second": 3}
